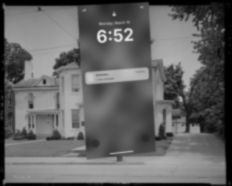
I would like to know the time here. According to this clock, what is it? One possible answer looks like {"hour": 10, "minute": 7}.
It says {"hour": 6, "minute": 52}
